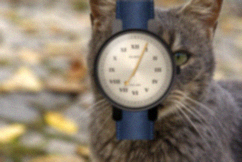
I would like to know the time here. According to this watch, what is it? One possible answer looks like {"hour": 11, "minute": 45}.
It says {"hour": 7, "minute": 4}
